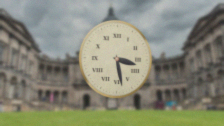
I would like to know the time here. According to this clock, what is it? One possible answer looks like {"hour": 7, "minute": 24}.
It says {"hour": 3, "minute": 28}
